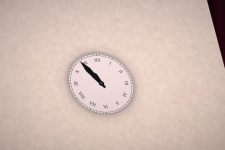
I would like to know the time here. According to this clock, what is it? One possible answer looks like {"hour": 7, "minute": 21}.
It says {"hour": 10, "minute": 54}
